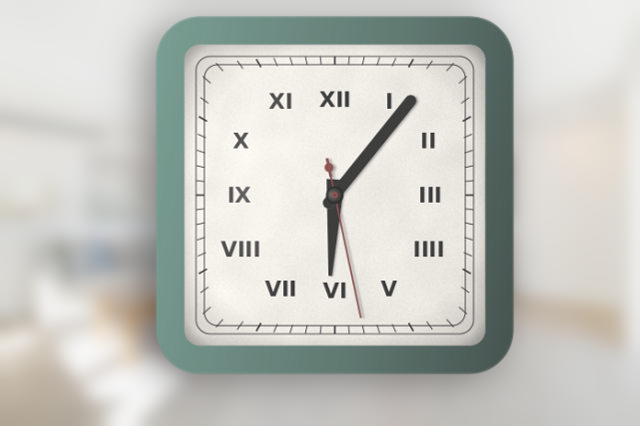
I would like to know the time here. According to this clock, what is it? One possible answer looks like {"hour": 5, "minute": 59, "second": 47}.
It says {"hour": 6, "minute": 6, "second": 28}
